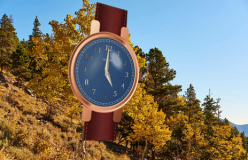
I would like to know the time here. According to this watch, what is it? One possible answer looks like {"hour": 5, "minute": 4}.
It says {"hour": 5, "minute": 0}
